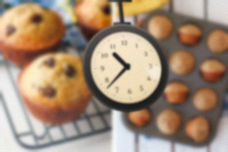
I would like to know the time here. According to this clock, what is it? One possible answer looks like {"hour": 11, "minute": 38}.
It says {"hour": 10, "minute": 38}
